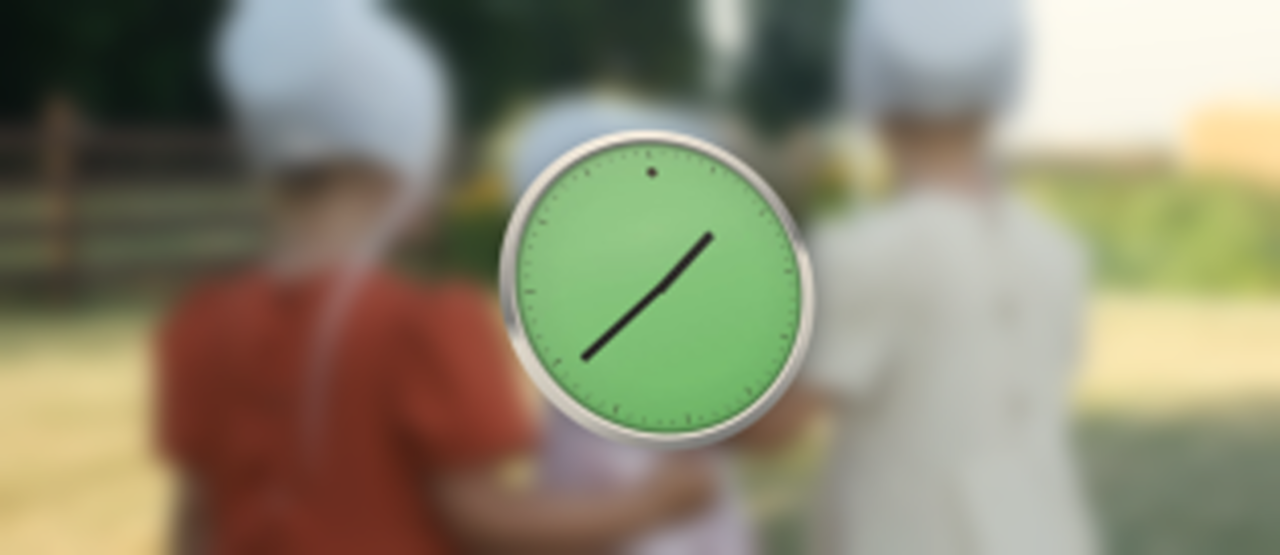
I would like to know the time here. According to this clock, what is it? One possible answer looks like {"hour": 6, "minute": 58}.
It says {"hour": 1, "minute": 39}
